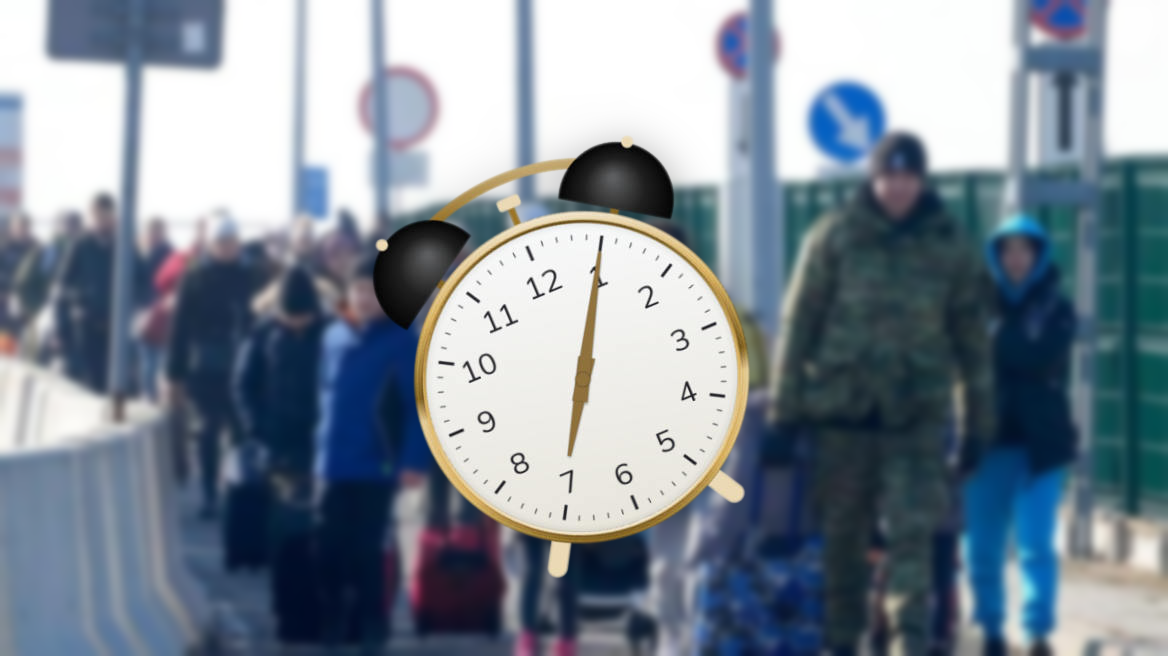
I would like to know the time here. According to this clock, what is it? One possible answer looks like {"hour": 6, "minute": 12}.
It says {"hour": 7, "minute": 5}
